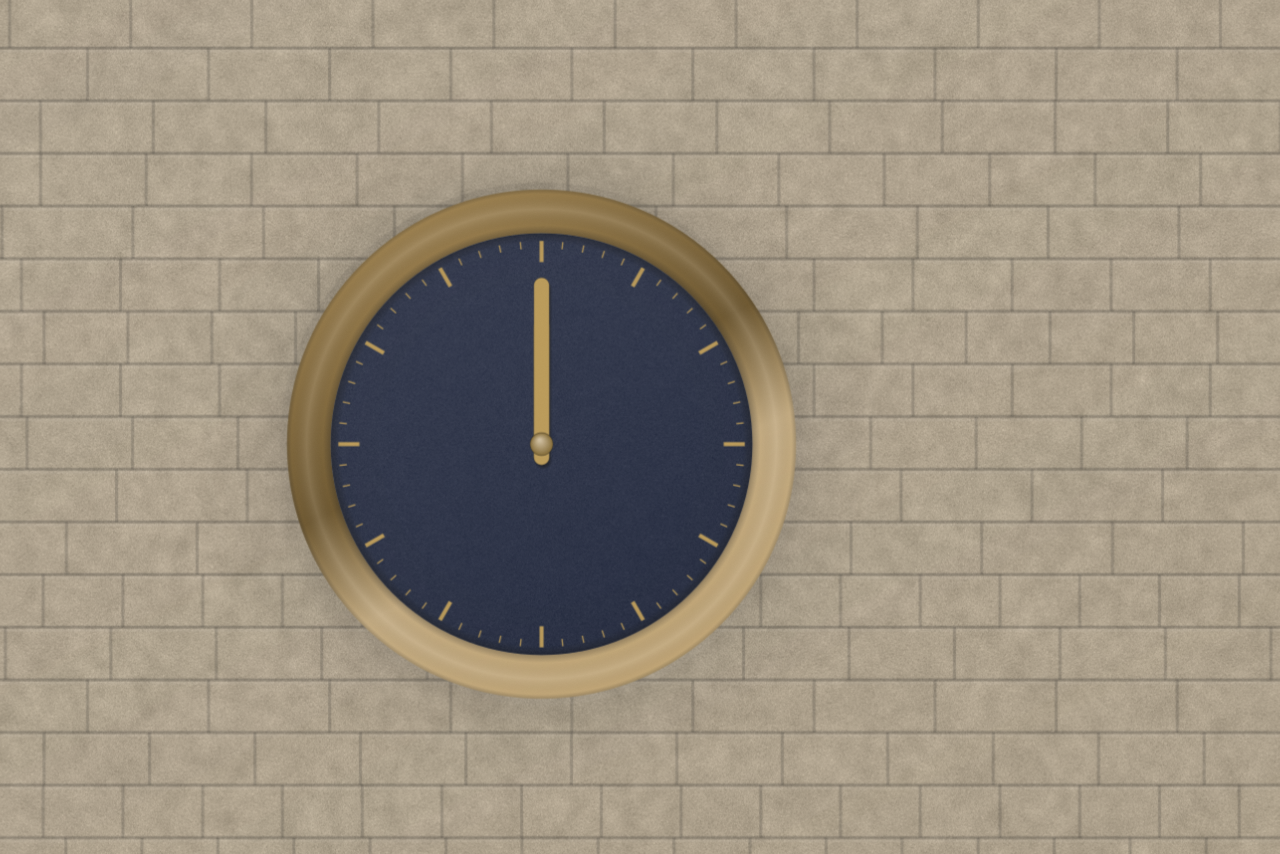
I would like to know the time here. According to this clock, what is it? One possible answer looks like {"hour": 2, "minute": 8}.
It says {"hour": 12, "minute": 0}
